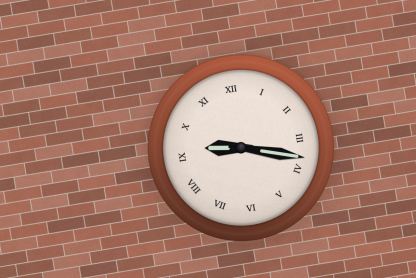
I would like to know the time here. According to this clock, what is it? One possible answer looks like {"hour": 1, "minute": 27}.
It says {"hour": 9, "minute": 18}
